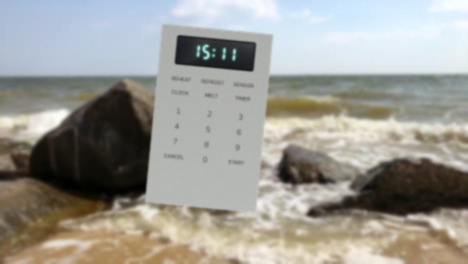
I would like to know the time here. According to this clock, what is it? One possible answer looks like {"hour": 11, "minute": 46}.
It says {"hour": 15, "minute": 11}
